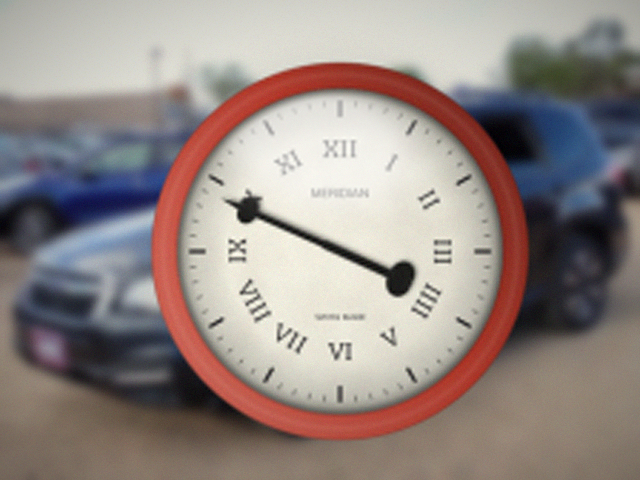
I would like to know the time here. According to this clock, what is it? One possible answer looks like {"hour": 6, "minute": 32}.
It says {"hour": 3, "minute": 49}
